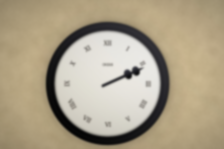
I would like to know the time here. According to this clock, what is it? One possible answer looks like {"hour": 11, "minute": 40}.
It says {"hour": 2, "minute": 11}
